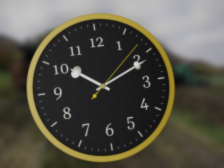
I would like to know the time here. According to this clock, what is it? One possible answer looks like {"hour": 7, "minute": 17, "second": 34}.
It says {"hour": 10, "minute": 11, "second": 8}
